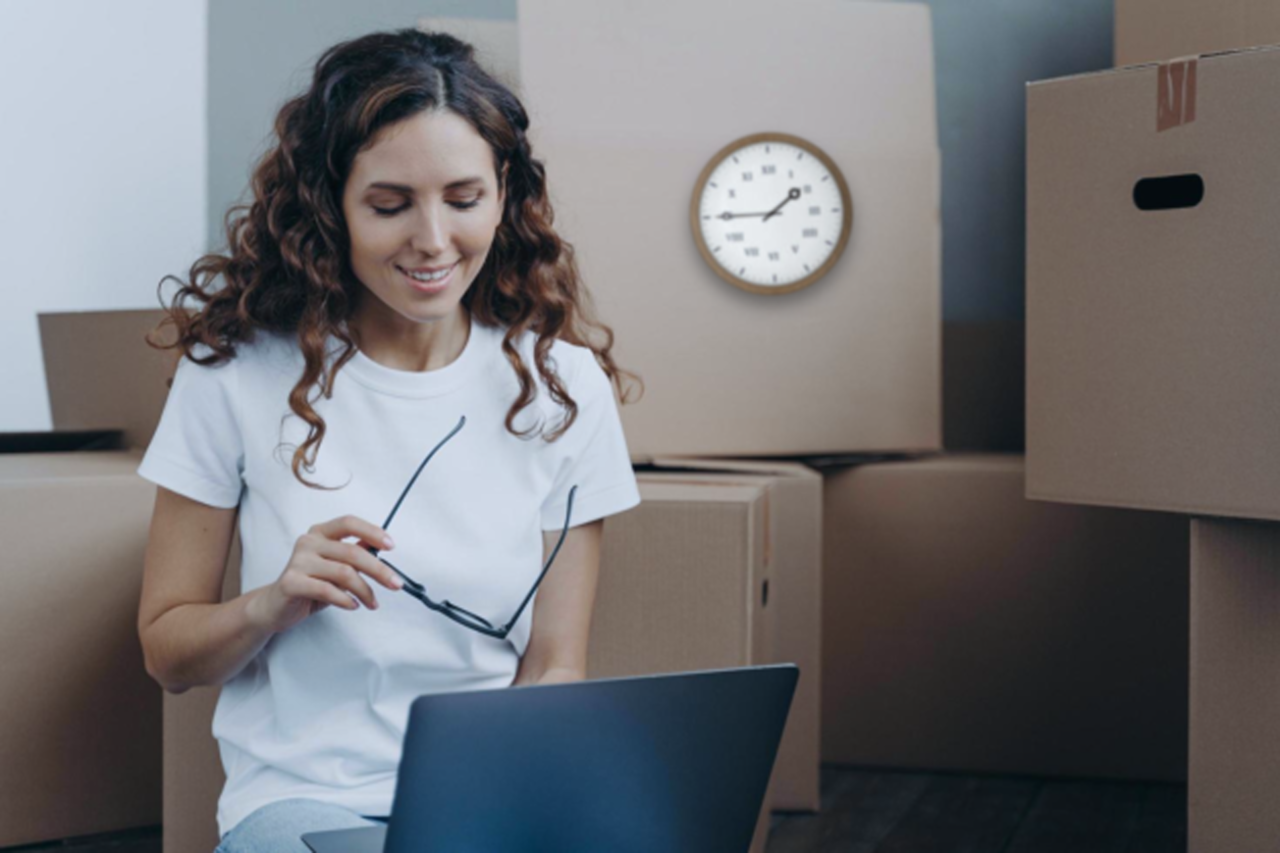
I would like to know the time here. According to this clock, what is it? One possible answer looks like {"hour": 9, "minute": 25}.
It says {"hour": 1, "minute": 45}
